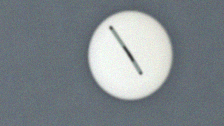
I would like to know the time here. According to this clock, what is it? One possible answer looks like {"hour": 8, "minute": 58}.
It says {"hour": 4, "minute": 54}
